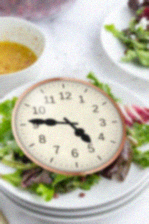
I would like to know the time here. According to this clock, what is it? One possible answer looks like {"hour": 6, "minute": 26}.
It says {"hour": 4, "minute": 46}
